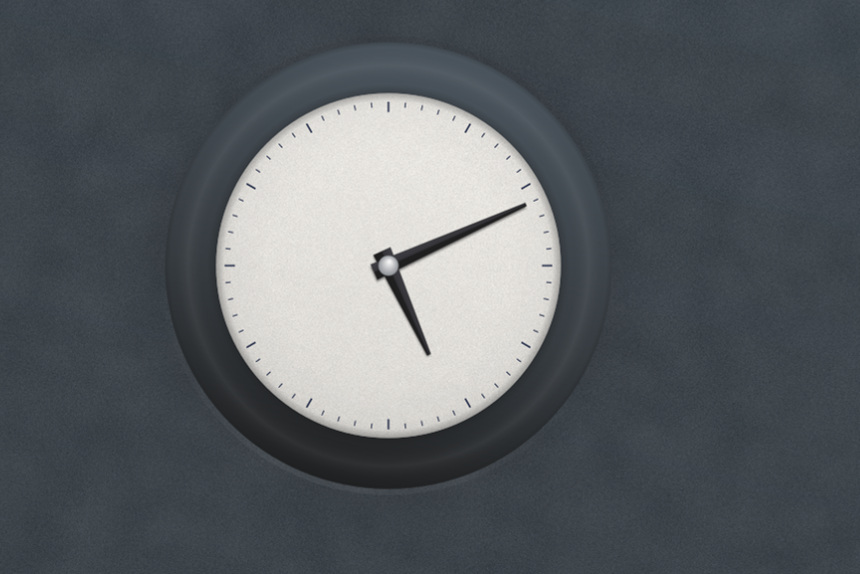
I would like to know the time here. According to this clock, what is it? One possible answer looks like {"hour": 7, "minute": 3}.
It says {"hour": 5, "minute": 11}
